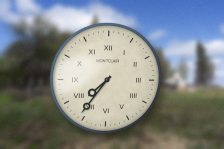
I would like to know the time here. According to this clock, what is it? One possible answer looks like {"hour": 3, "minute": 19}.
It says {"hour": 7, "minute": 36}
